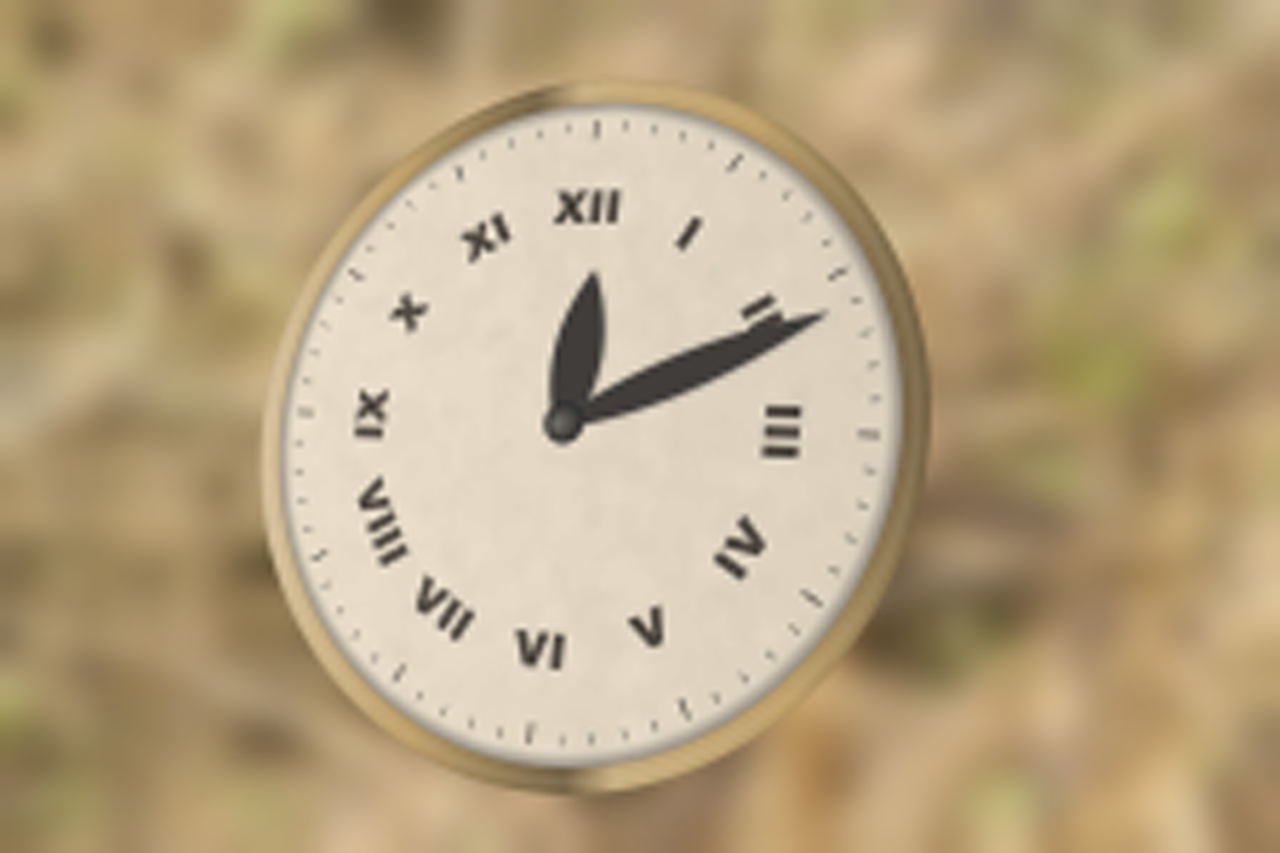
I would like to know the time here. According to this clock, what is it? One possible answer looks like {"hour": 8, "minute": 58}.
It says {"hour": 12, "minute": 11}
